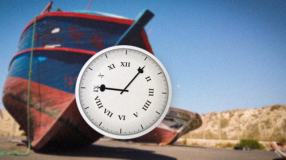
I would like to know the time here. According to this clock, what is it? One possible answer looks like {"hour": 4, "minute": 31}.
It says {"hour": 9, "minute": 6}
